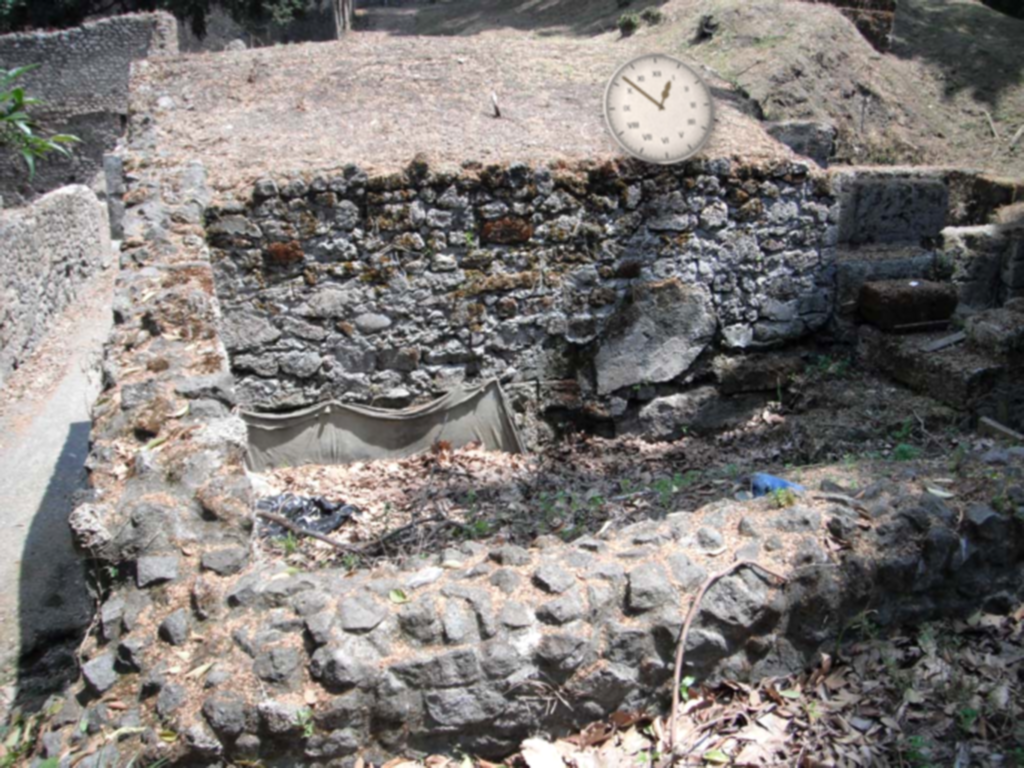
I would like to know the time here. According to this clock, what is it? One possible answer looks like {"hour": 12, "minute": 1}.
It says {"hour": 12, "minute": 52}
